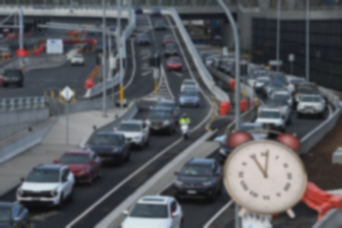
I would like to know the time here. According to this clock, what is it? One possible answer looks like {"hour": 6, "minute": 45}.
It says {"hour": 11, "minute": 1}
